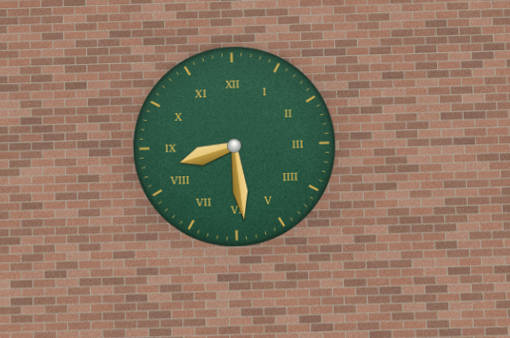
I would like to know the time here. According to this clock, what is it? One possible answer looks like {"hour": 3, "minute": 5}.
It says {"hour": 8, "minute": 29}
